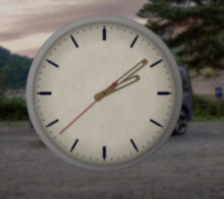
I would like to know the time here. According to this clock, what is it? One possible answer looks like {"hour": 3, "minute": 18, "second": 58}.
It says {"hour": 2, "minute": 8, "second": 38}
